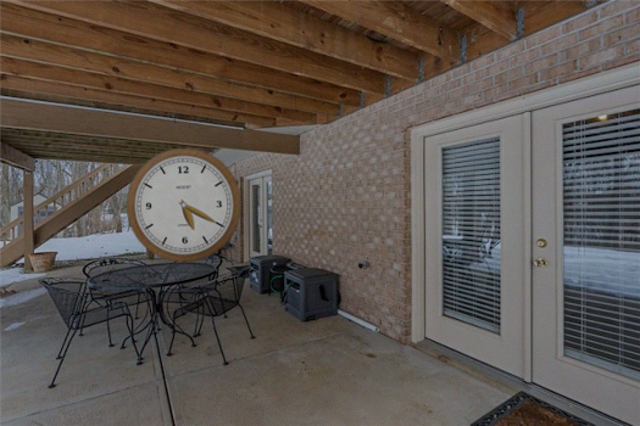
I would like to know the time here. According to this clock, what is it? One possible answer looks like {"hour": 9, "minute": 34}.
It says {"hour": 5, "minute": 20}
